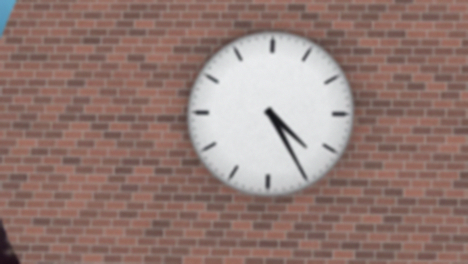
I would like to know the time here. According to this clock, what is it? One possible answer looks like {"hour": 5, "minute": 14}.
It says {"hour": 4, "minute": 25}
